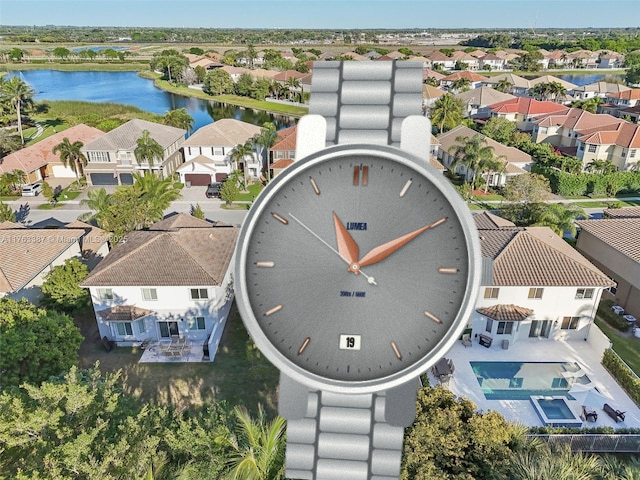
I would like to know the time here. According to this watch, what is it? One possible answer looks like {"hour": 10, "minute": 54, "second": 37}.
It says {"hour": 11, "minute": 9, "second": 51}
